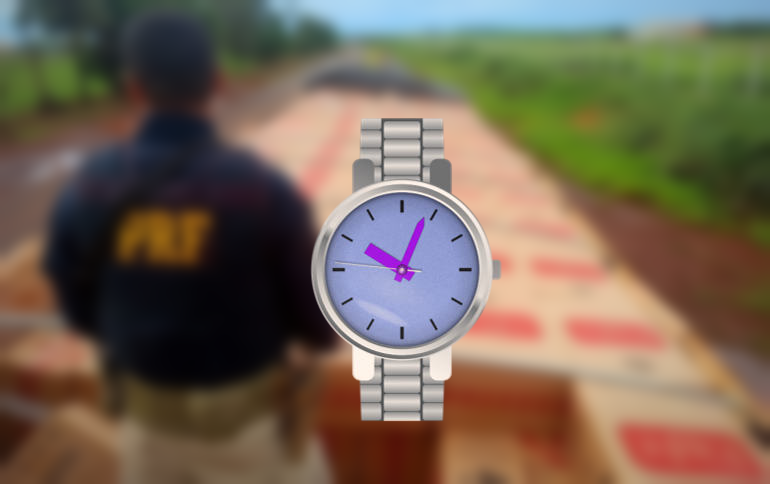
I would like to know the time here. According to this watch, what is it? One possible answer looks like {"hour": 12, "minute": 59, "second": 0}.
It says {"hour": 10, "minute": 3, "second": 46}
